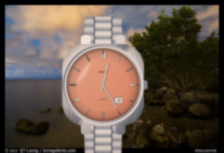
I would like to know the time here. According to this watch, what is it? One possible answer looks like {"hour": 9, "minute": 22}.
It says {"hour": 12, "minute": 25}
